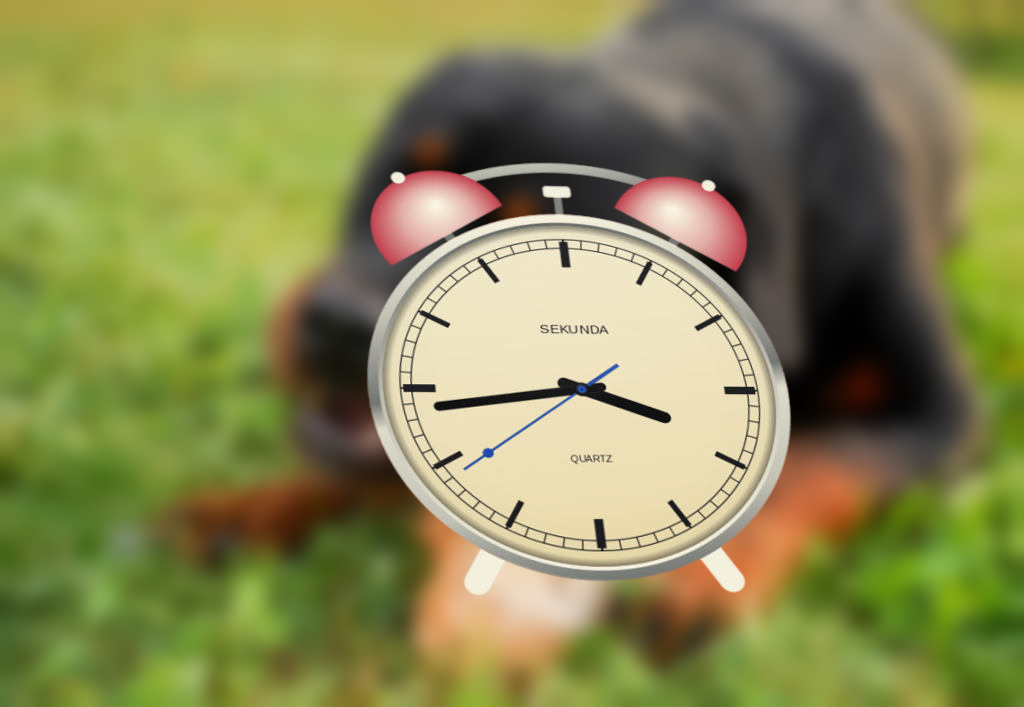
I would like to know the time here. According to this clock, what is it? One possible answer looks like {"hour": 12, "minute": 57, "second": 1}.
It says {"hour": 3, "minute": 43, "second": 39}
